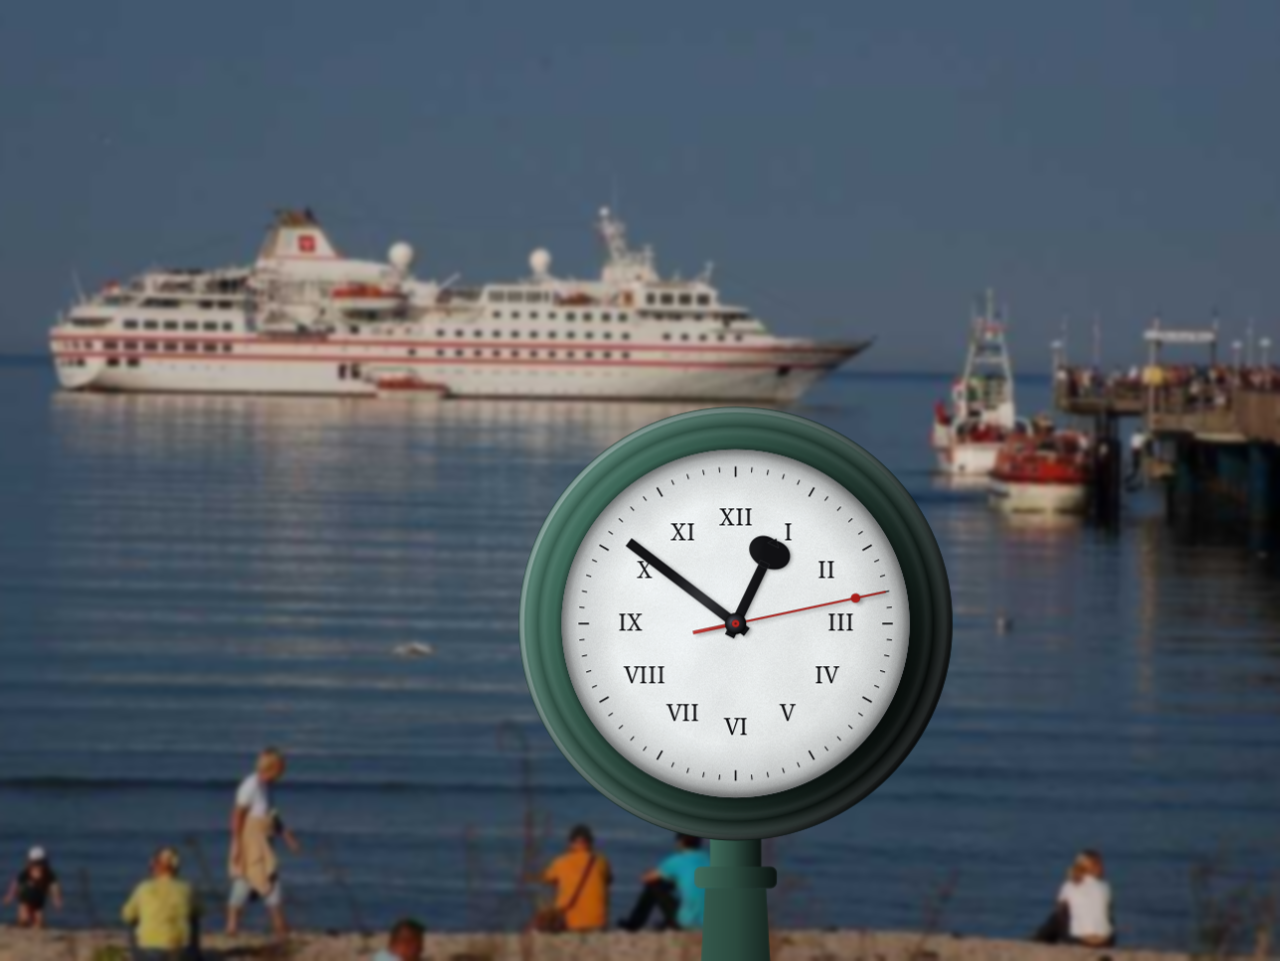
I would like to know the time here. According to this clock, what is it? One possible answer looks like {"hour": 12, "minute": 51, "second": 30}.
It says {"hour": 12, "minute": 51, "second": 13}
